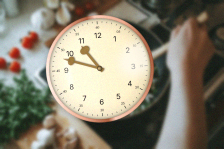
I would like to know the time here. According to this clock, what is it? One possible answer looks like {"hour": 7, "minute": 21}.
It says {"hour": 10, "minute": 48}
